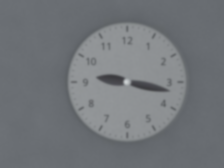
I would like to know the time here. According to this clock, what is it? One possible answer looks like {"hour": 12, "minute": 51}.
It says {"hour": 9, "minute": 17}
